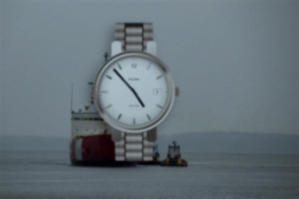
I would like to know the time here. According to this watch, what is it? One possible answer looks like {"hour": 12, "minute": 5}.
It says {"hour": 4, "minute": 53}
